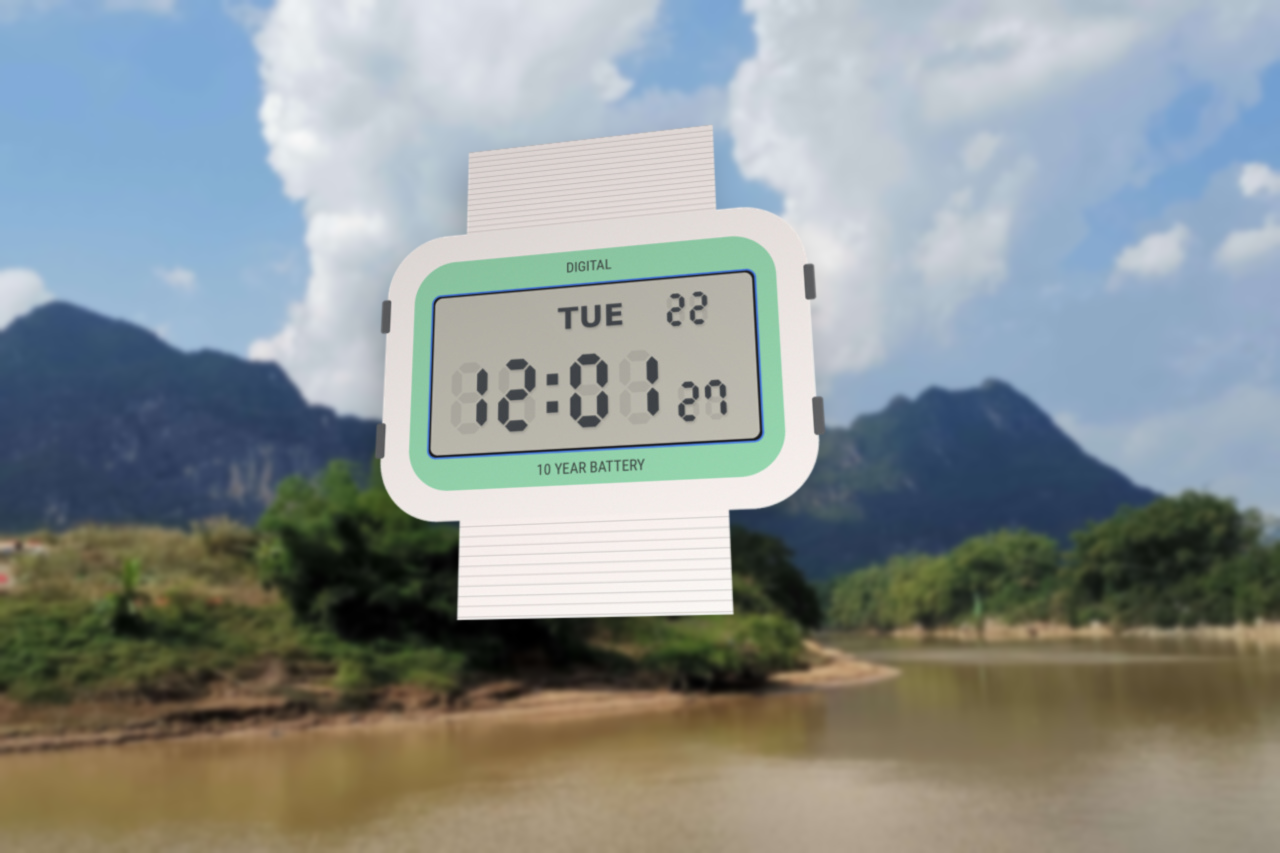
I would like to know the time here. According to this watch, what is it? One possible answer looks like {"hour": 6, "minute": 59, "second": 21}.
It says {"hour": 12, "minute": 1, "second": 27}
